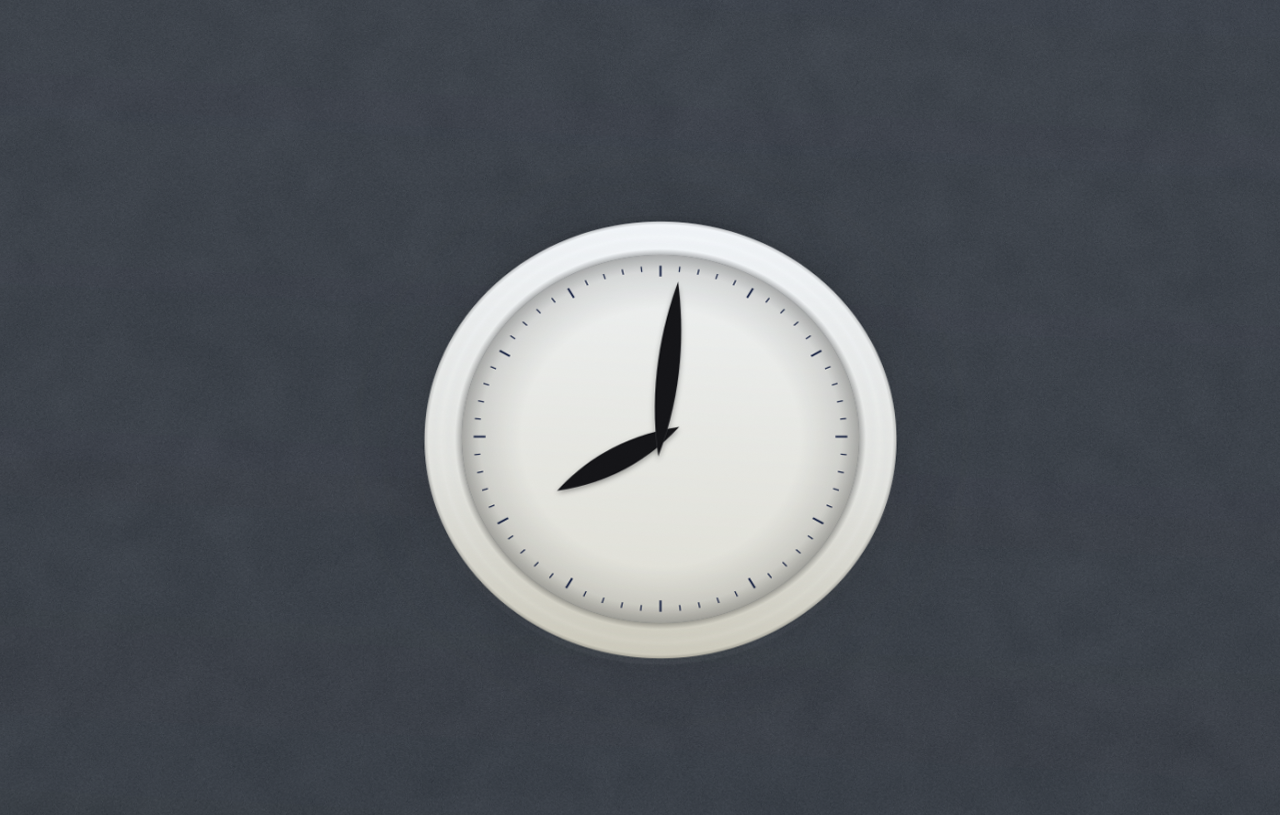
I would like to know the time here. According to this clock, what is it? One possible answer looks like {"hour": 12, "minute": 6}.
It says {"hour": 8, "minute": 1}
